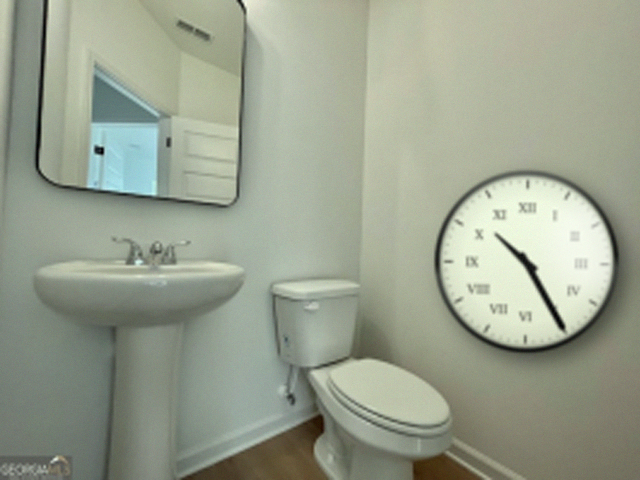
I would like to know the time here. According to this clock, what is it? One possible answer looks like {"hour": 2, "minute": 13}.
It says {"hour": 10, "minute": 25}
